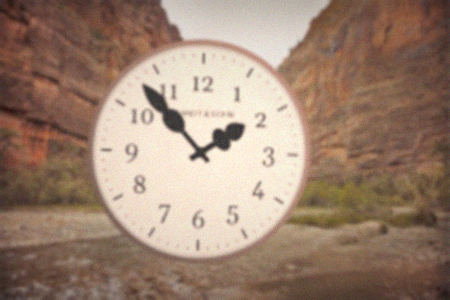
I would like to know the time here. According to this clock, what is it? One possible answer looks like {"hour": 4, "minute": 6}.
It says {"hour": 1, "minute": 53}
